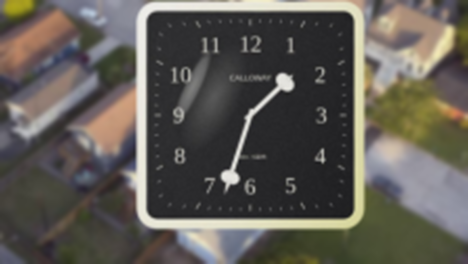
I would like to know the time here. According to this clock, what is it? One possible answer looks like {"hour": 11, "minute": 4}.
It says {"hour": 1, "minute": 33}
